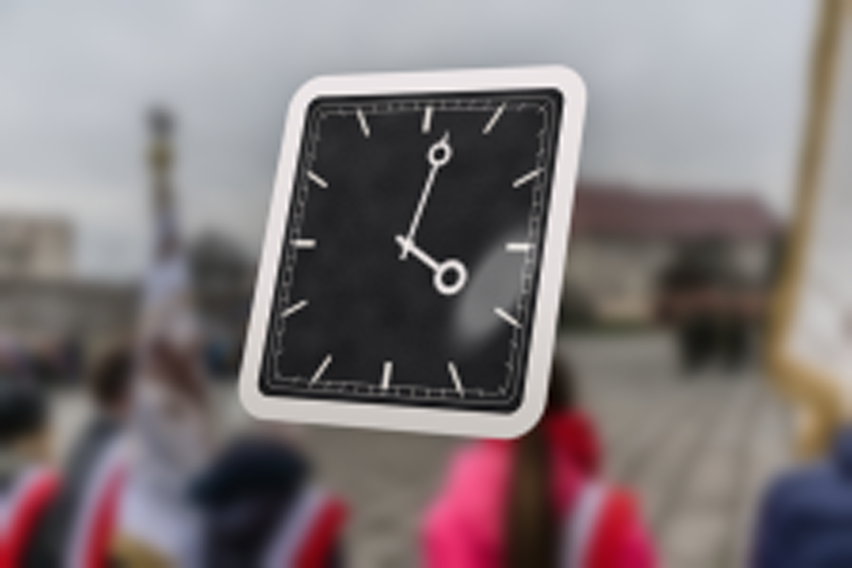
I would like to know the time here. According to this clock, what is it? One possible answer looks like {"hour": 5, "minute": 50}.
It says {"hour": 4, "minute": 2}
